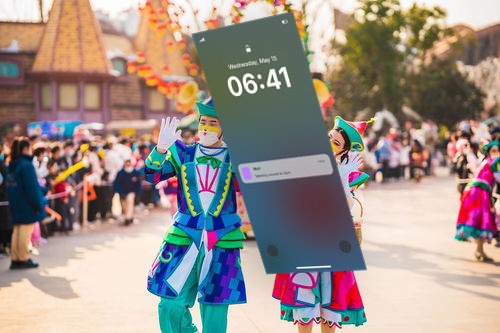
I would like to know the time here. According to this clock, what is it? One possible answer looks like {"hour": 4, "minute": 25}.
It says {"hour": 6, "minute": 41}
